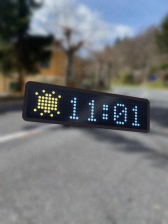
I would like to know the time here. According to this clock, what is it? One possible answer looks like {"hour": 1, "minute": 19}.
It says {"hour": 11, "minute": 1}
